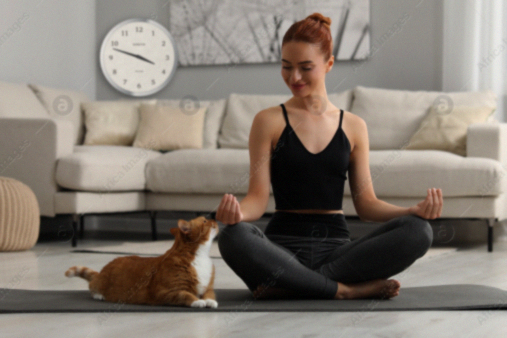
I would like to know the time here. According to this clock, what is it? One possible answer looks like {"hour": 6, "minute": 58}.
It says {"hour": 3, "minute": 48}
